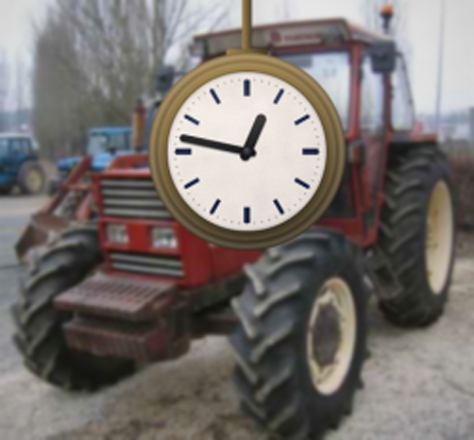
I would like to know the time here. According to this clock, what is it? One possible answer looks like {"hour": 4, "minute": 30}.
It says {"hour": 12, "minute": 47}
